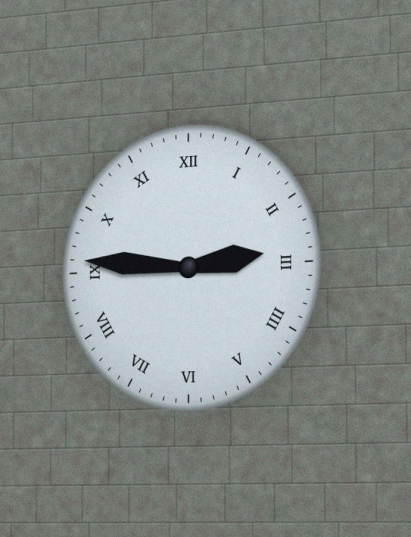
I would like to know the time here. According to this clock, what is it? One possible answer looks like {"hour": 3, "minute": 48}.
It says {"hour": 2, "minute": 46}
